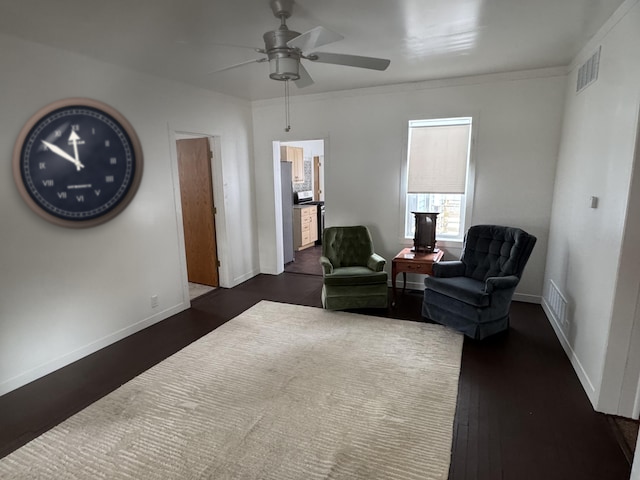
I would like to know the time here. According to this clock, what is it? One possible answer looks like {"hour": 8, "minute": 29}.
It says {"hour": 11, "minute": 51}
